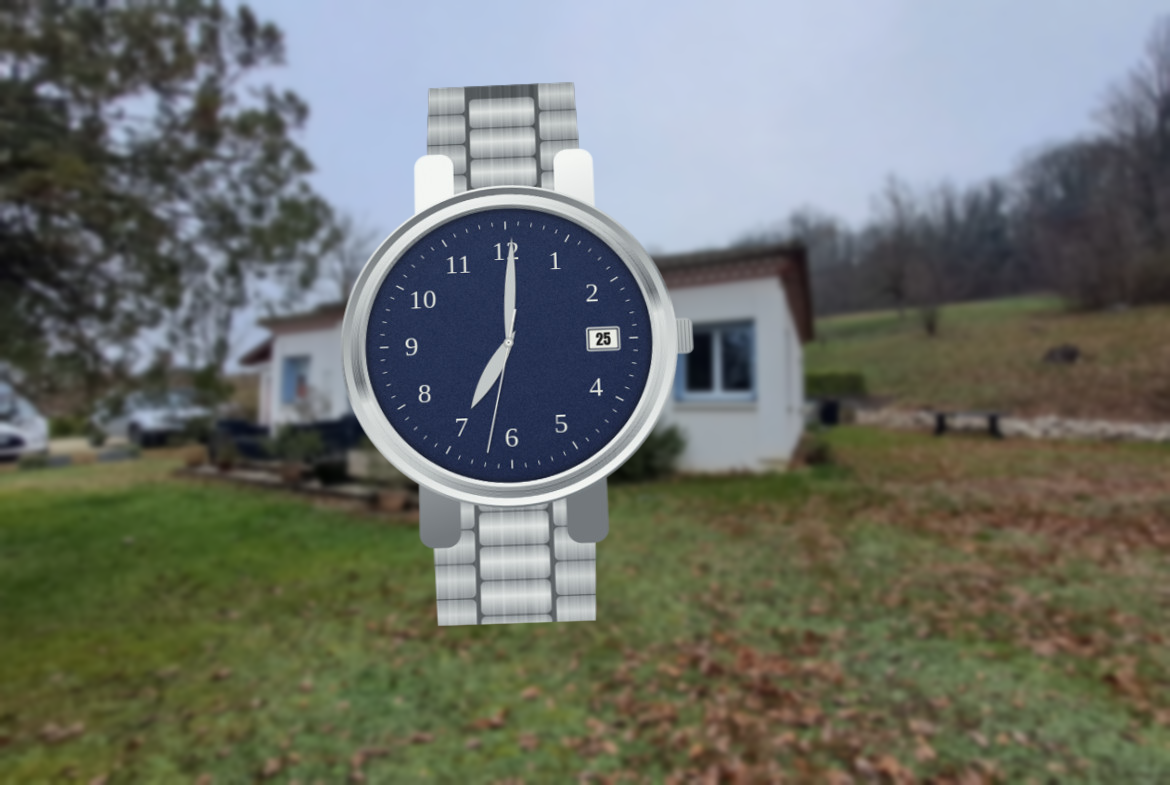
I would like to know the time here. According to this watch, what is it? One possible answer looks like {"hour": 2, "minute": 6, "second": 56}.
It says {"hour": 7, "minute": 0, "second": 32}
